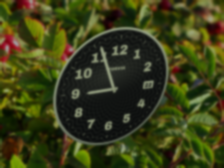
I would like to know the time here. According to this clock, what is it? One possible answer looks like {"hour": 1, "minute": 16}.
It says {"hour": 8, "minute": 56}
